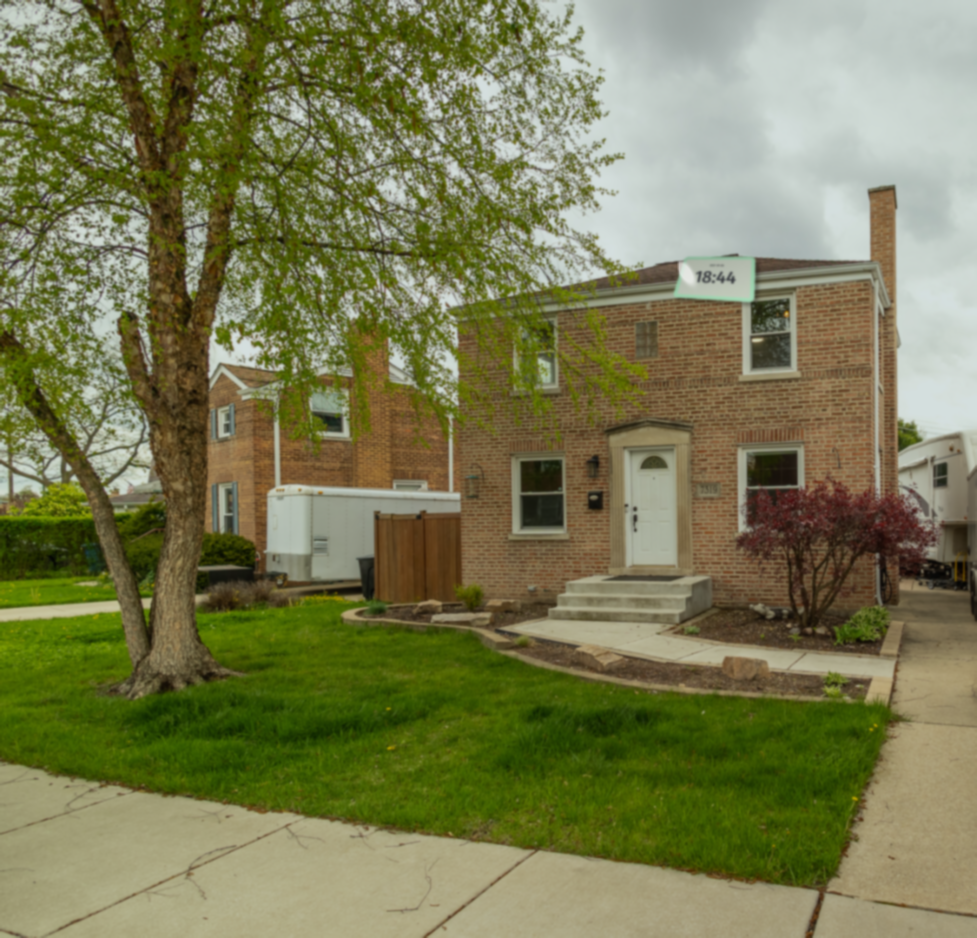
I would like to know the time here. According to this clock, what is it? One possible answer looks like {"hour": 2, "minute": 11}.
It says {"hour": 18, "minute": 44}
